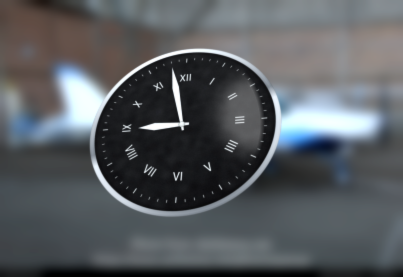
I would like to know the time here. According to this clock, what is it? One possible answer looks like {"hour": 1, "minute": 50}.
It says {"hour": 8, "minute": 58}
